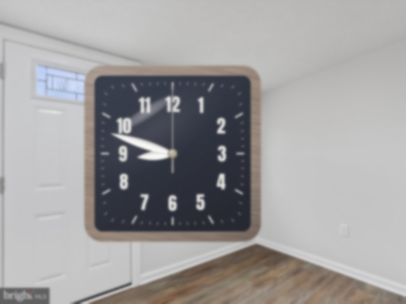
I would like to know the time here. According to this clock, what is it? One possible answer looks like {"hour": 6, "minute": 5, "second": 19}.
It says {"hour": 8, "minute": 48, "second": 0}
